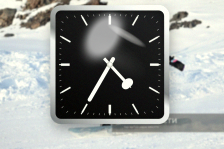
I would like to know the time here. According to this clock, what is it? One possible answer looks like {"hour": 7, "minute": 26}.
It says {"hour": 4, "minute": 35}
